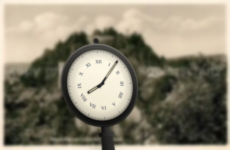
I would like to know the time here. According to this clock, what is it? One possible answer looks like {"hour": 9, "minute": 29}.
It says {"hour": 8, "minute": 7}
